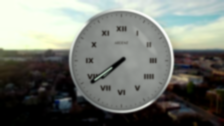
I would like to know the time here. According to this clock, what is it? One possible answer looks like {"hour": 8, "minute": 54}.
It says {"hour": 7, "minute": 39}
